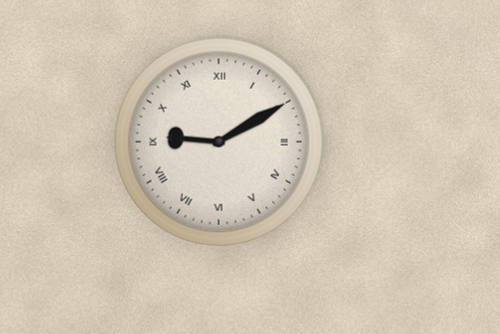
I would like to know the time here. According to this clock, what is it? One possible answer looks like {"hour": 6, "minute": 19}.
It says {"hour": 9, "minute": 10}
